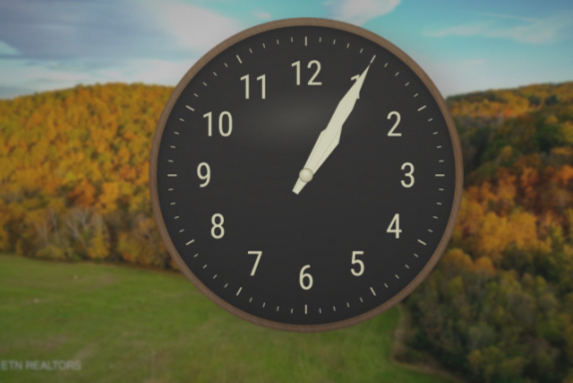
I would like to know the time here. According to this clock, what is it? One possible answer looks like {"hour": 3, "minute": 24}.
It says {"hour": 1, "minute": 5}
